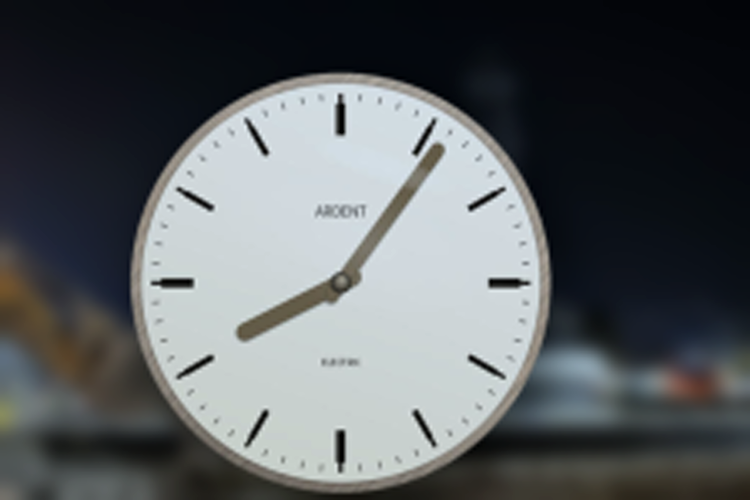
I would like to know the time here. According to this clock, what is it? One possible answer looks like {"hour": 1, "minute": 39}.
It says {"hour": 8, "minute": 6}
